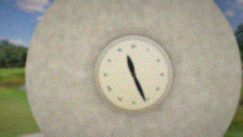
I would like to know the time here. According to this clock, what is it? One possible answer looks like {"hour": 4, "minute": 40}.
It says {"hour": 11, "minute": 26}
